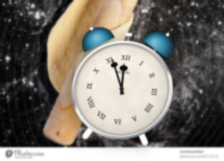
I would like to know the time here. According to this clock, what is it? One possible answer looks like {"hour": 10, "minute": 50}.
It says {"hour": 11, "minute": 56}
